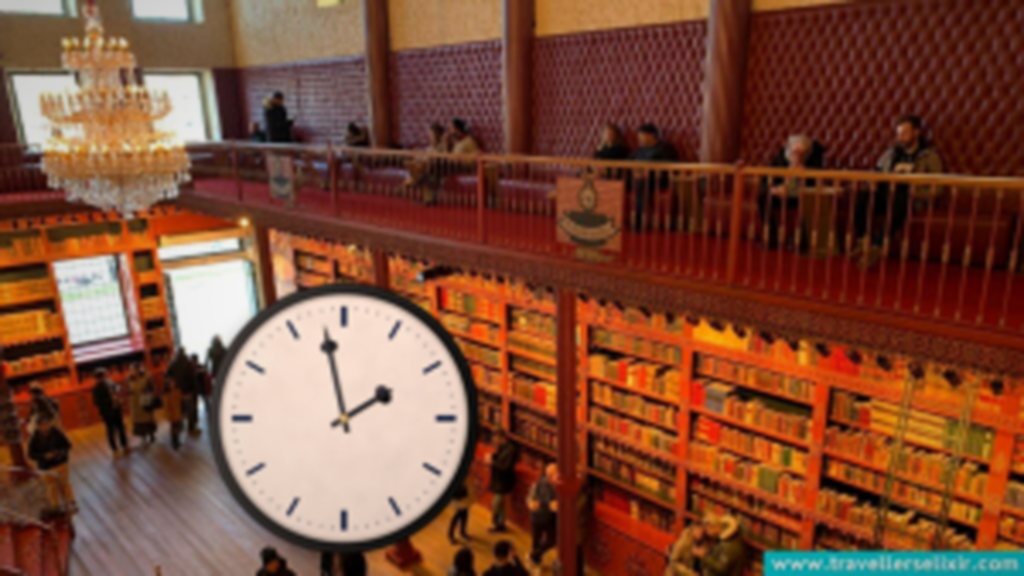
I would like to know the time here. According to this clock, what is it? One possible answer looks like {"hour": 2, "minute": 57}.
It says {"hour": 1, "minute": 58}
